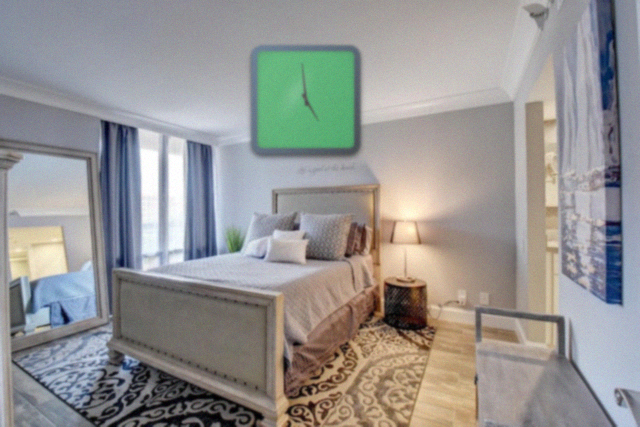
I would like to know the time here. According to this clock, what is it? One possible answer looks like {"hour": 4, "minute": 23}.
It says {"hour": 4, "minute": 59}
